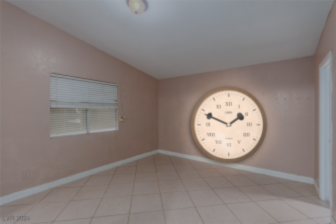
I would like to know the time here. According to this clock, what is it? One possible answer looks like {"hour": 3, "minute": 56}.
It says {"hour": 1, "minute": 49}
